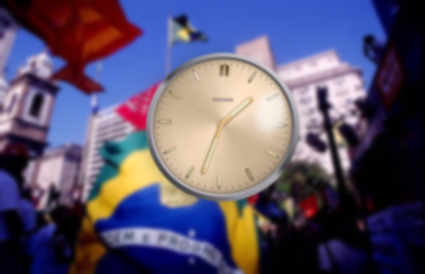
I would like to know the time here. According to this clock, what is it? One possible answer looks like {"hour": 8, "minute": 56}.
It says {"hour": 1, "minute": 33}
